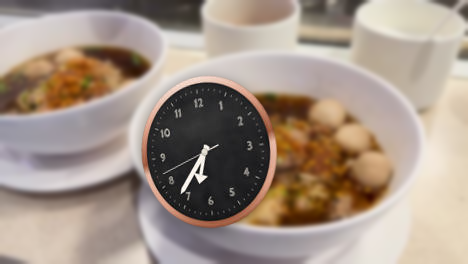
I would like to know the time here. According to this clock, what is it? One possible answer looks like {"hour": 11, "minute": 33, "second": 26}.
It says {"hour": 6, "minute": 36, "second": 42}
